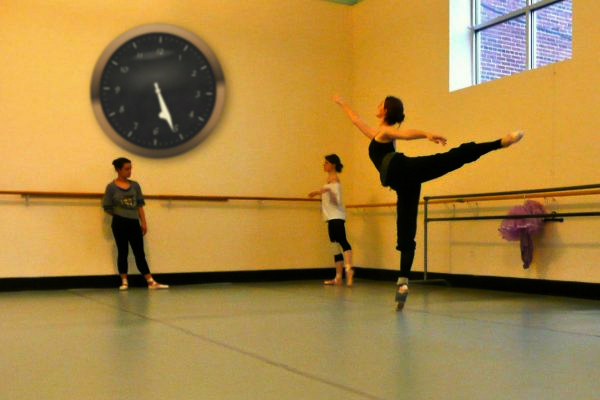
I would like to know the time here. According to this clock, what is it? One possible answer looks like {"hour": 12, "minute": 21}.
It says {"hour": 5, "minute": 26}
